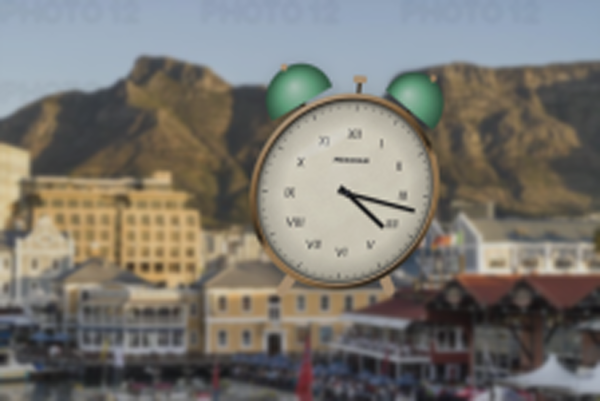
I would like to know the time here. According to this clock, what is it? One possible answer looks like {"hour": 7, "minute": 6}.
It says {"hour": 4, "minute": 17}
